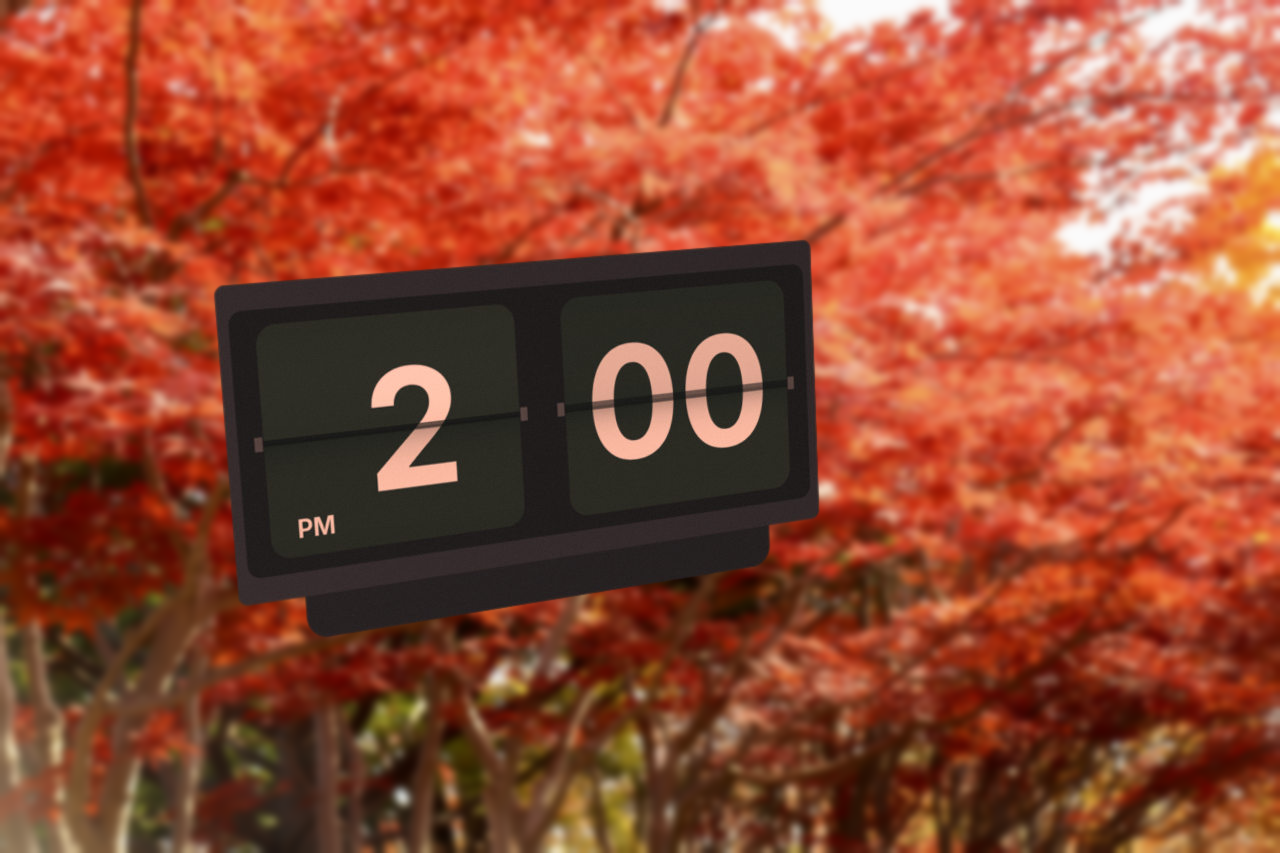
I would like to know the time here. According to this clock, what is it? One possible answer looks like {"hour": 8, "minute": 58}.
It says {"hour": 2, "minute": 0}
